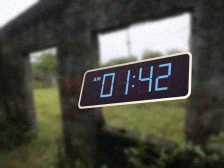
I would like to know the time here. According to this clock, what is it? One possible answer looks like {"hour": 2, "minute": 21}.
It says {"hour": 1, "minute": 42}
